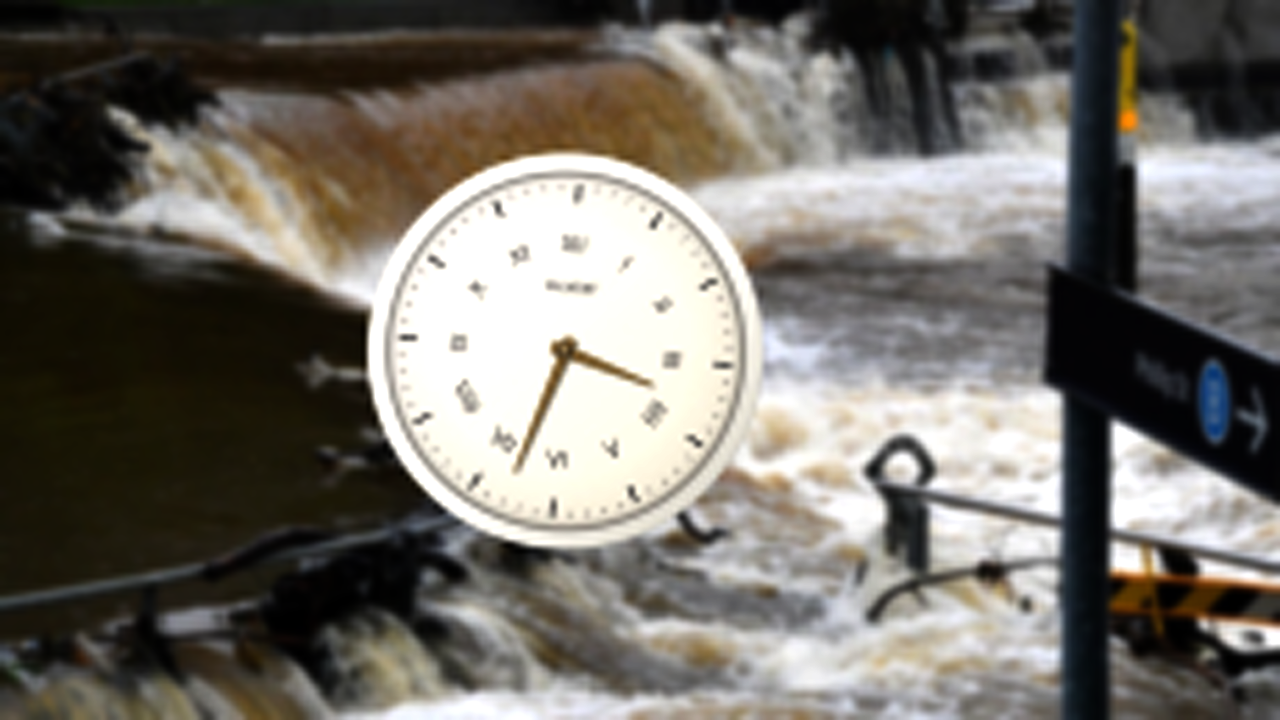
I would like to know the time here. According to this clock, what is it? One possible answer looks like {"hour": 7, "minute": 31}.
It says {"hour": 3, "minute": 33}
